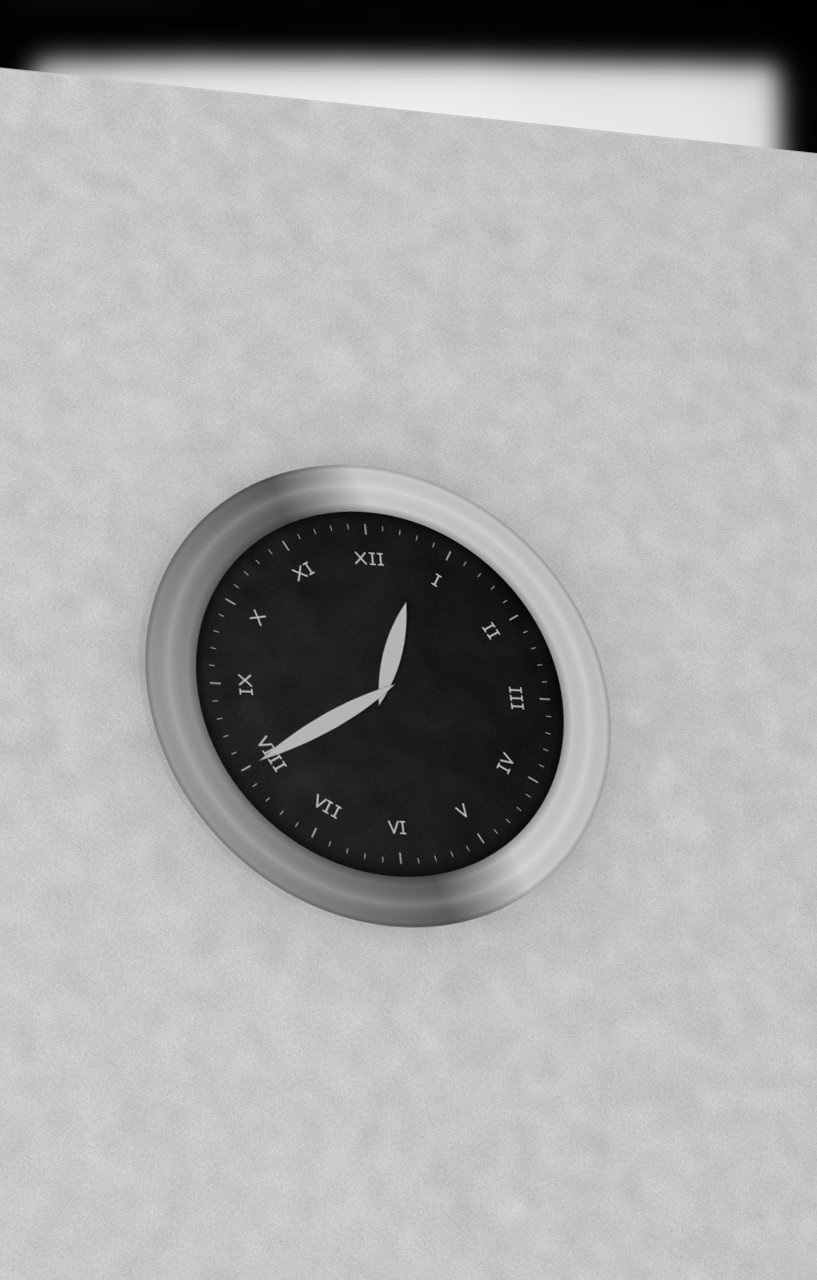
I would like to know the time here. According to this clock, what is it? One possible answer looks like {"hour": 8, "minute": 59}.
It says {"hour": 12, "minute": 40}
